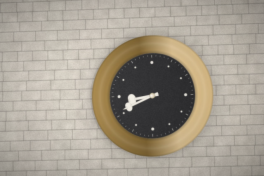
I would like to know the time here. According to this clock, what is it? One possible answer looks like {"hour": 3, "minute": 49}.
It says {"hour": 8, "minute": 41}
